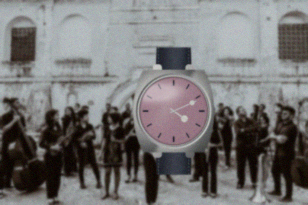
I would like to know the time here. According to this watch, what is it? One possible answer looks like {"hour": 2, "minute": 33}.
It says {"hour": 4, "minute": 11}
